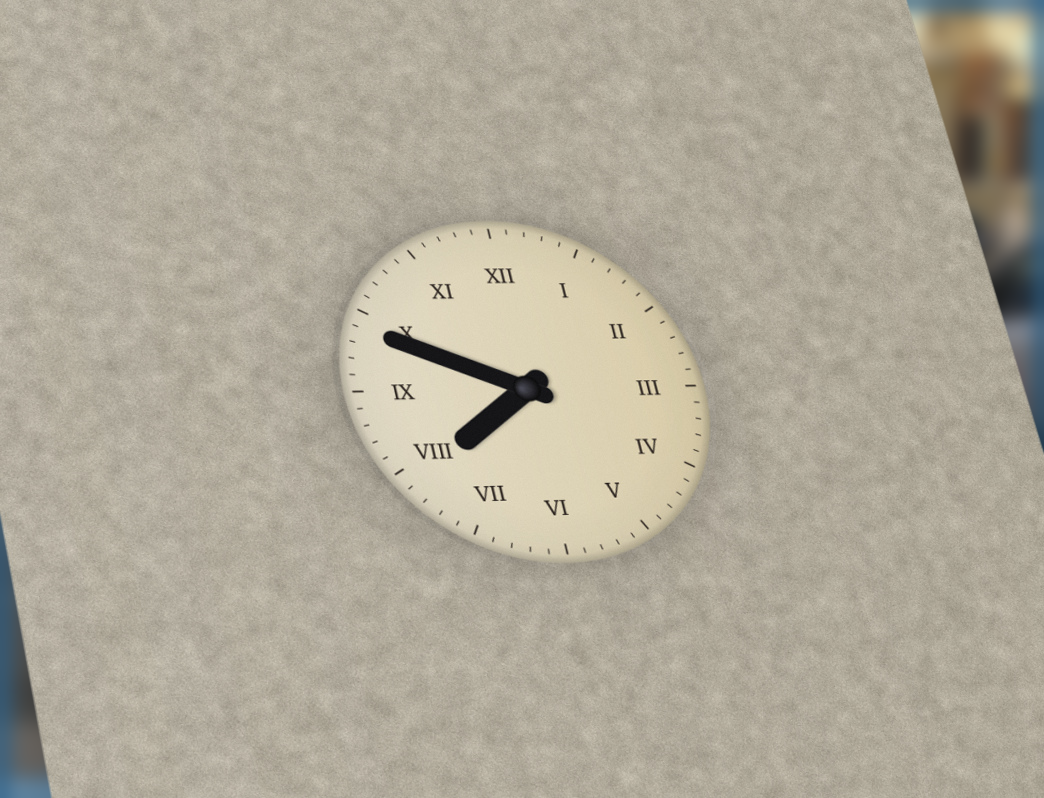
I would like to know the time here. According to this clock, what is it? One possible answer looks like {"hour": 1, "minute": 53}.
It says {"hour": 7, "minute": 49}
